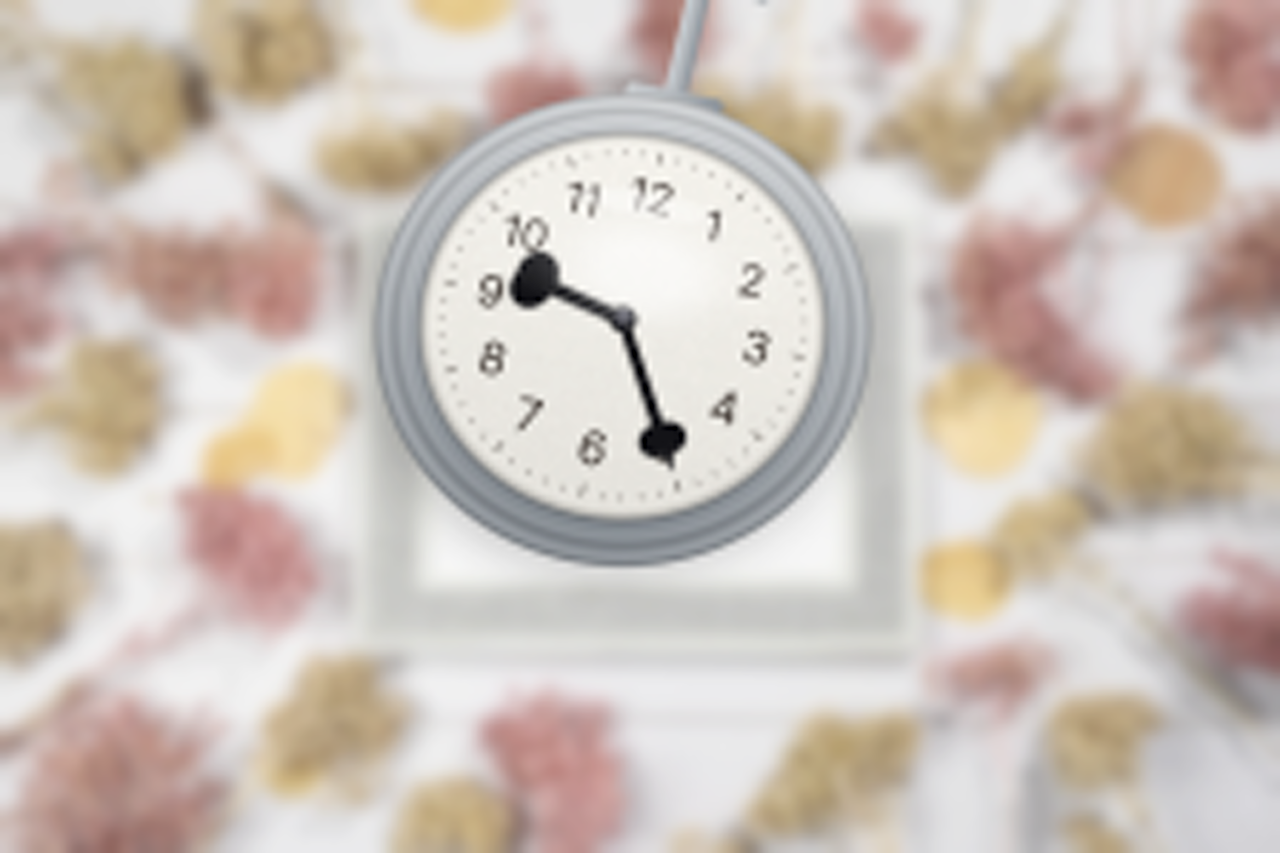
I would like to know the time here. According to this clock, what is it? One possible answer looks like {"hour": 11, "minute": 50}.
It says {"hour": 9, "minute": 25}
